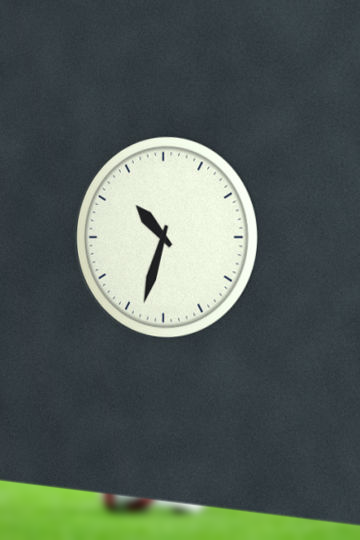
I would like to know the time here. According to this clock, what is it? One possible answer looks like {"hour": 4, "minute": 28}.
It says {"hour": 10, "minute": 33}
